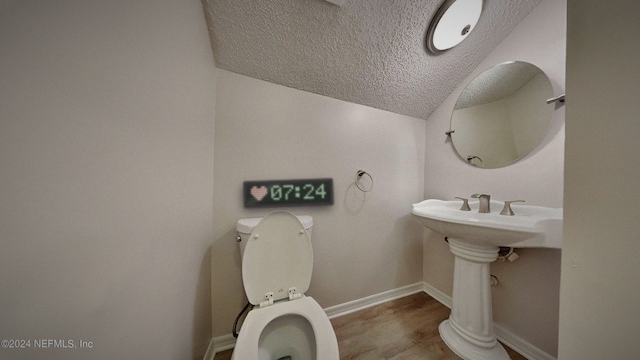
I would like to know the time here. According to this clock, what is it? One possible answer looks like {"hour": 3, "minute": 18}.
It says {"hour": 7, "minute": 24}
